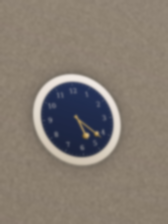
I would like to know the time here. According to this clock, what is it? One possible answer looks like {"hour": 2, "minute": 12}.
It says {"hour": 5, "minute": 22}
